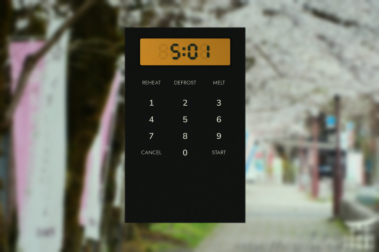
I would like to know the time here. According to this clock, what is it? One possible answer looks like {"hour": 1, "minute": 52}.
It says {"hour": 5, "minute": 1}
